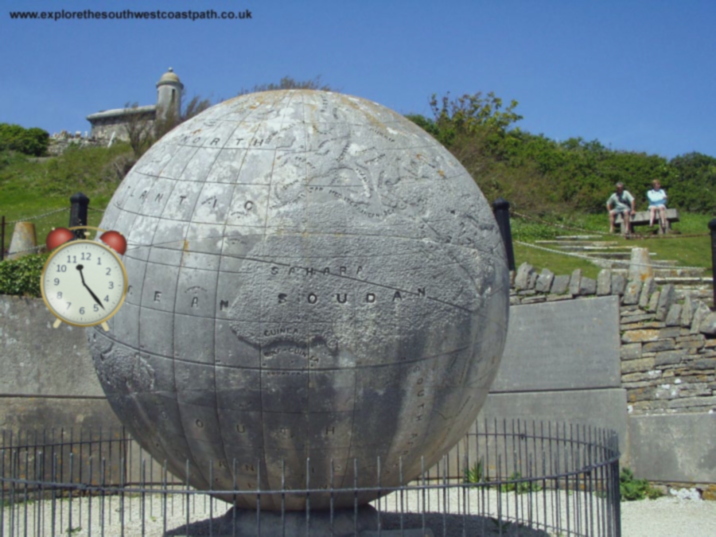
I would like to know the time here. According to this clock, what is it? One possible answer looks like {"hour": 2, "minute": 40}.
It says {"hour": 11, "minute": 23}
